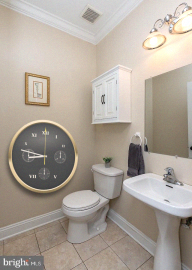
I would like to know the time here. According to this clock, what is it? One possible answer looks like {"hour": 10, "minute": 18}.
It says {"hour": 8, "minute": 47}
